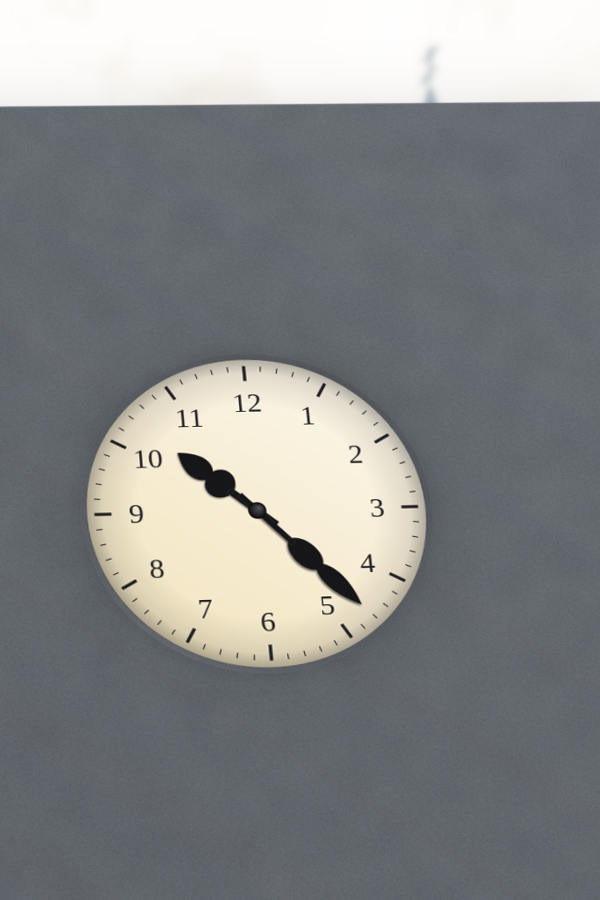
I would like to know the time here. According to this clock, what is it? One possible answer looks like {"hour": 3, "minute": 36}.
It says {"hour": 10, "minute": 23}
